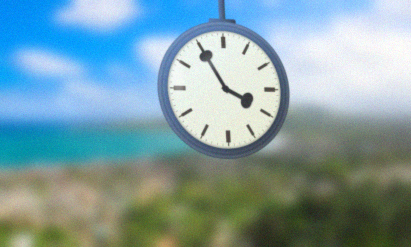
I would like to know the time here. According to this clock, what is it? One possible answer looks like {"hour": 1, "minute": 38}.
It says {"hour": 3, "minute": 55}
